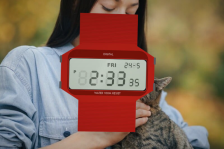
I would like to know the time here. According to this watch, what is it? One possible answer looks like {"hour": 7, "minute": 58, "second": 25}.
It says {"hour": 2, "minute": 33, "second": 35}
